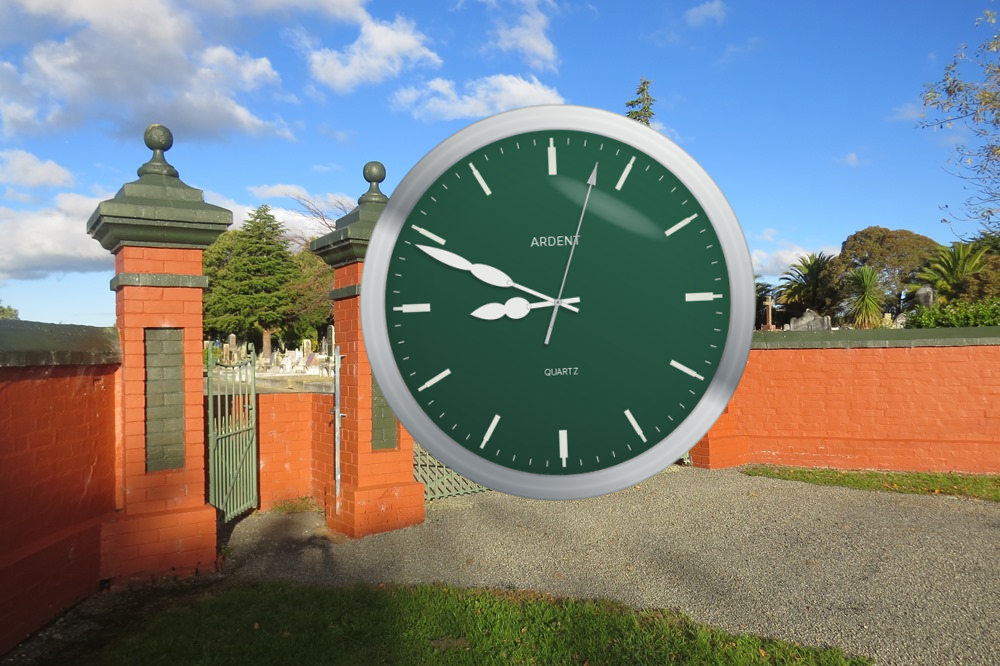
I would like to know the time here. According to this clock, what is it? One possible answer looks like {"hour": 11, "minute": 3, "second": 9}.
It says {"hour": 8, "minute": 49, "second": 3}
